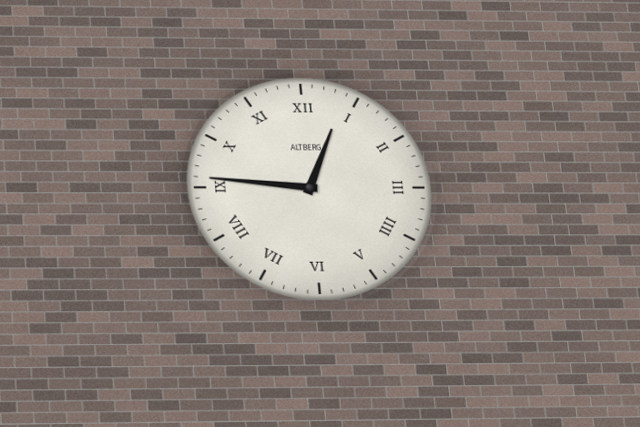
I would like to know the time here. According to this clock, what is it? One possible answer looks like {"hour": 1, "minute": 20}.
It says {"hour": 12, "minute": 46}
